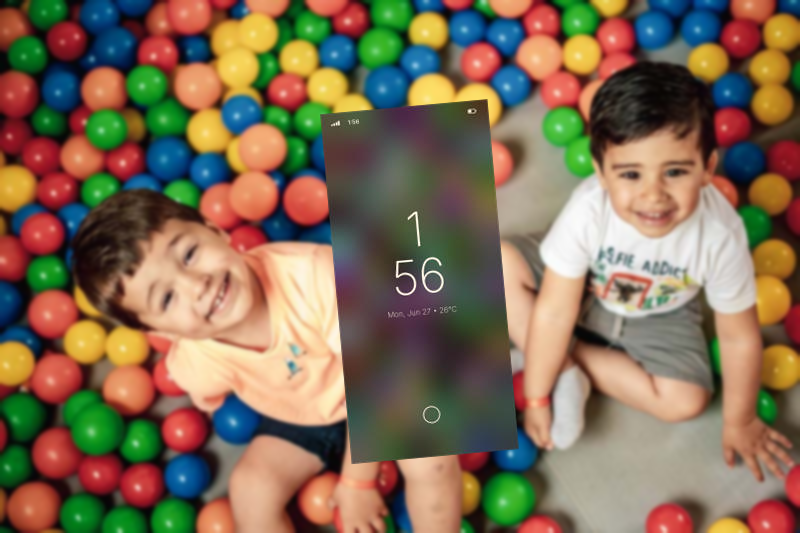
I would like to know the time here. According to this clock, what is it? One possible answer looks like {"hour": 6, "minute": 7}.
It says {"hour": 1, "minute": 56}
